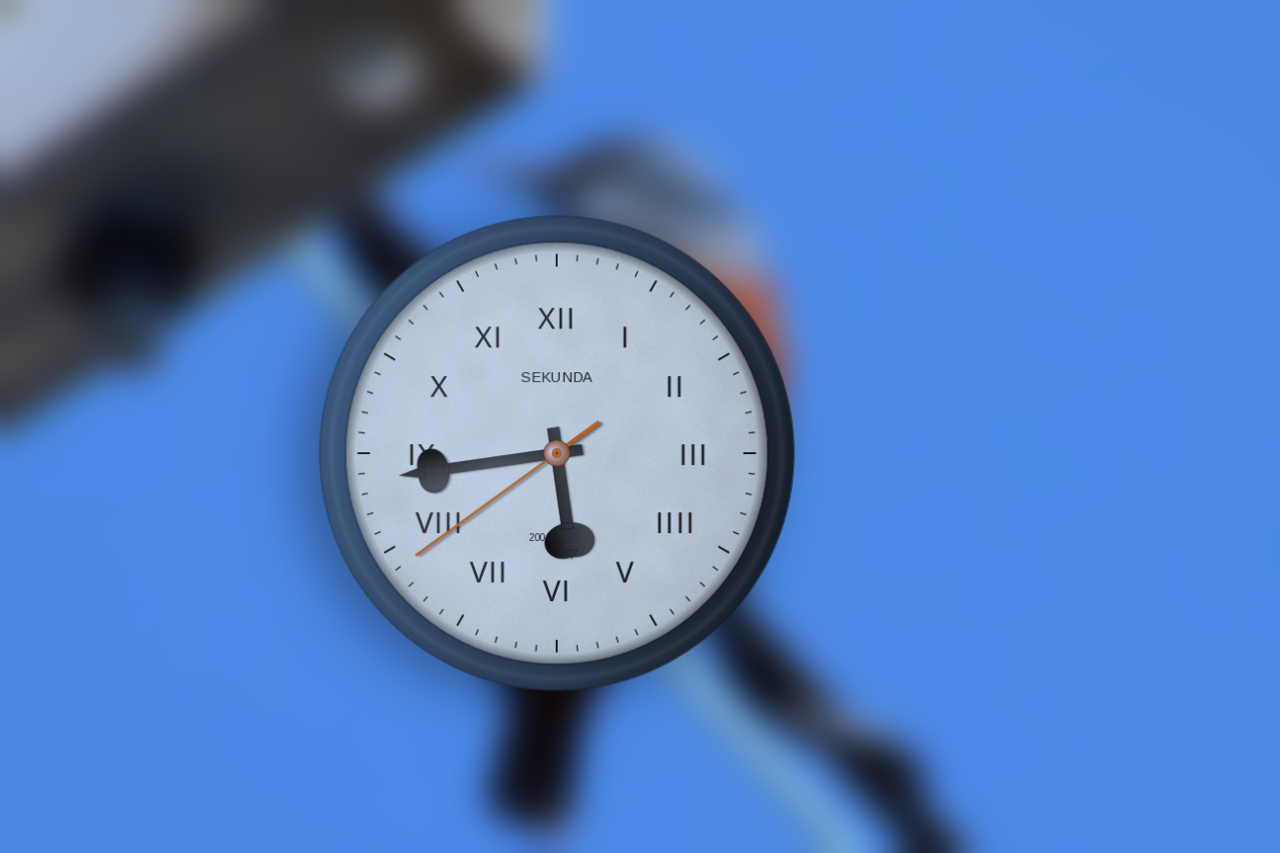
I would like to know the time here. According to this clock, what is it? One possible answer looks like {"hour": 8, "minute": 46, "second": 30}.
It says {"hour": 5, "minute": 43, "second": 39}
